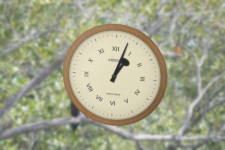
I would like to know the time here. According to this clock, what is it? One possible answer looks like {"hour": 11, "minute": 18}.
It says {"hour": 1, "minute": 3}
